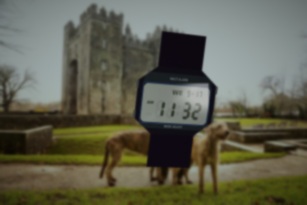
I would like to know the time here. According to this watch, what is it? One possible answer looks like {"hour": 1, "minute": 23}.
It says {"hour": 11, "minute": 32}
